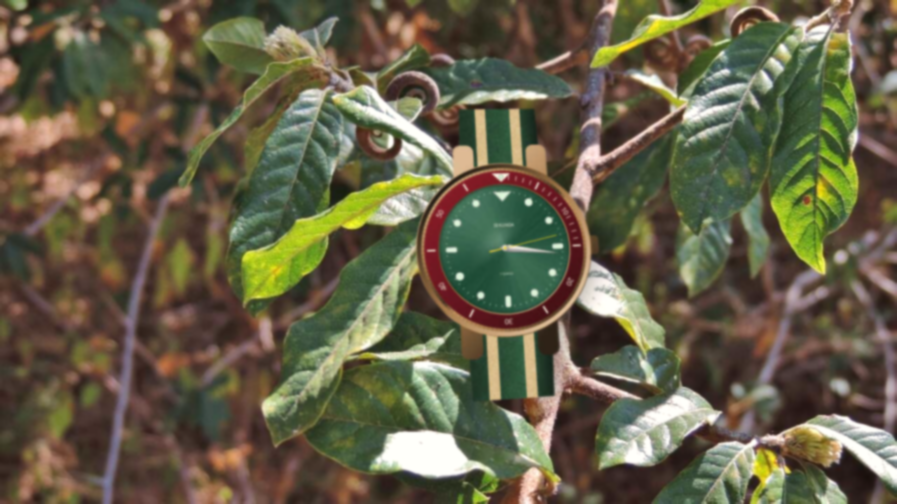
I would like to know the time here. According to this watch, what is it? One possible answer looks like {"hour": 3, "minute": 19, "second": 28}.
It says {"hour": 3, "minute": 16, "second": 13}
